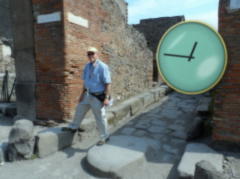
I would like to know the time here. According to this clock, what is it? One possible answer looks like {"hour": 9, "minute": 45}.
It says {"hour": 12, "minute": 46}
